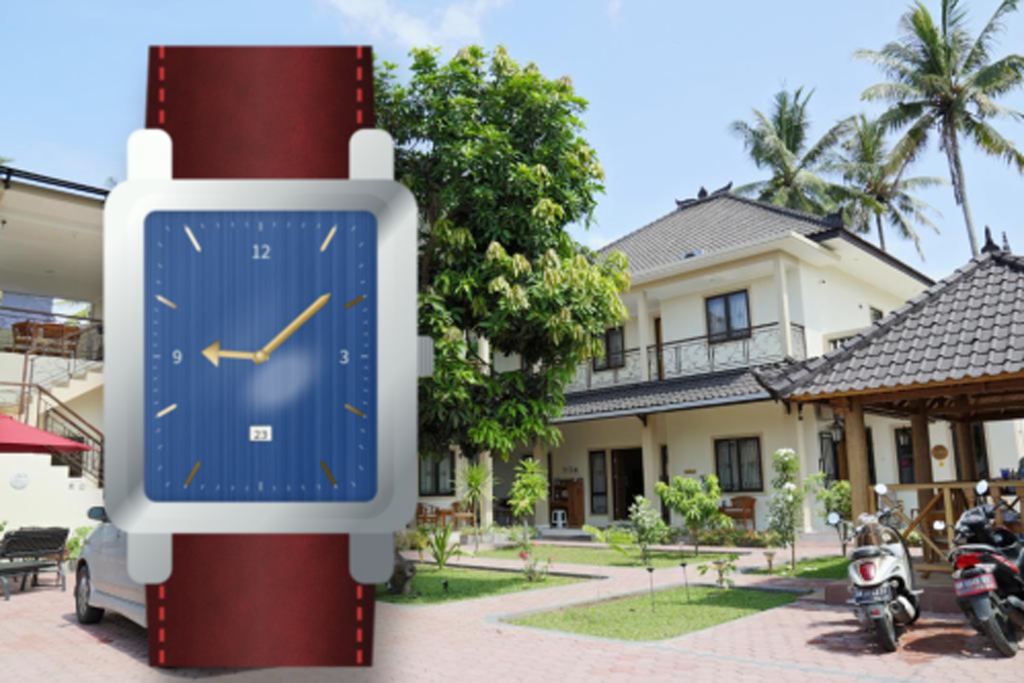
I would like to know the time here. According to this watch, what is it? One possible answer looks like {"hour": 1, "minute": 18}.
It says {"hour": 9, "minute": 8}
